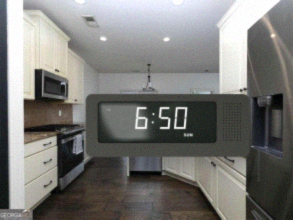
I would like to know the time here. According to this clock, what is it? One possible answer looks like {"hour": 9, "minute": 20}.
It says {"hour": 6, "minute": 50}
